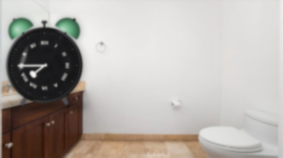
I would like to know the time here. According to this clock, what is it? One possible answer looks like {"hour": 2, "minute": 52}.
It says {"hour": 7, "minute": 45}
